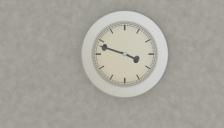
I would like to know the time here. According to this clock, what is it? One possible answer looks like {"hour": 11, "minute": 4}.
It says {"hour": 3, "minute": 48}
